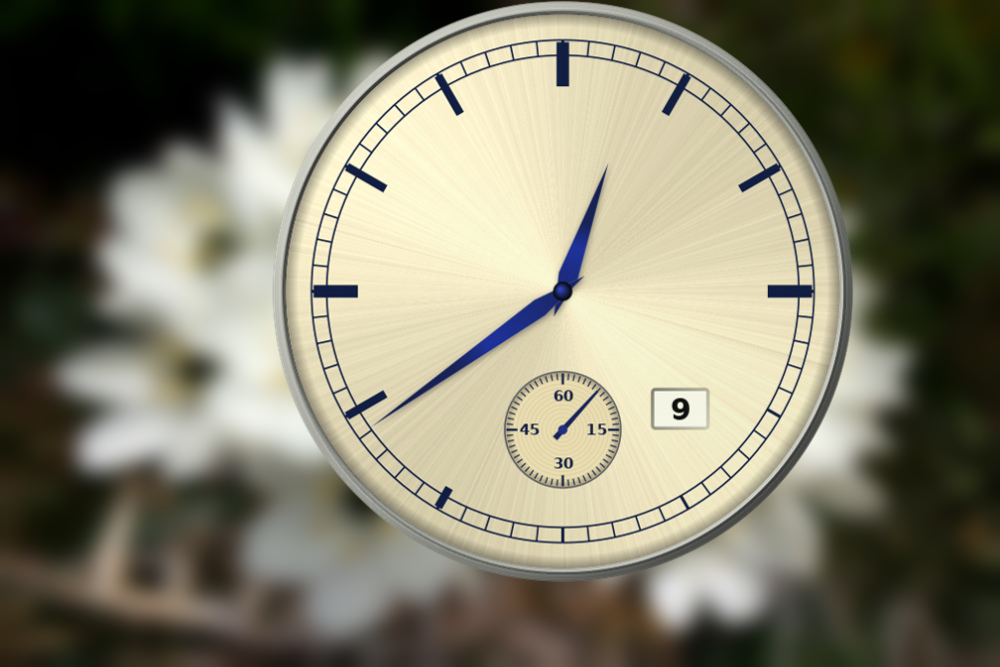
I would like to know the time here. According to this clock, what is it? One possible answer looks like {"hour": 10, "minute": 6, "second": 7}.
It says {"hour": 12, "minute": 39, "second": 7}
